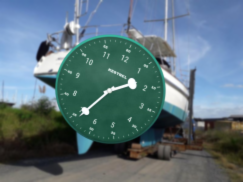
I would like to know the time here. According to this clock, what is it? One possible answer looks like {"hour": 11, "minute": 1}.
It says {"hour": 1, "minute": 34}
